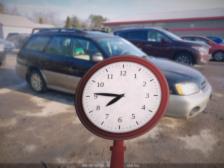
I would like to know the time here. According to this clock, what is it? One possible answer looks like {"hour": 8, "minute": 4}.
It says {"hour": 7, "minute": 46}
